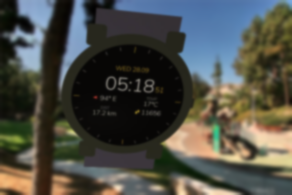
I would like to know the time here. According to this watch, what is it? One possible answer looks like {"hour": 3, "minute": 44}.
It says {"hour": 5, "minute": 18}
